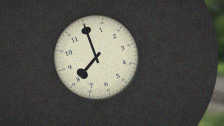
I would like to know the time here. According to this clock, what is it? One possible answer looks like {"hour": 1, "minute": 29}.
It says {"hour": 8, "minute": 0}
